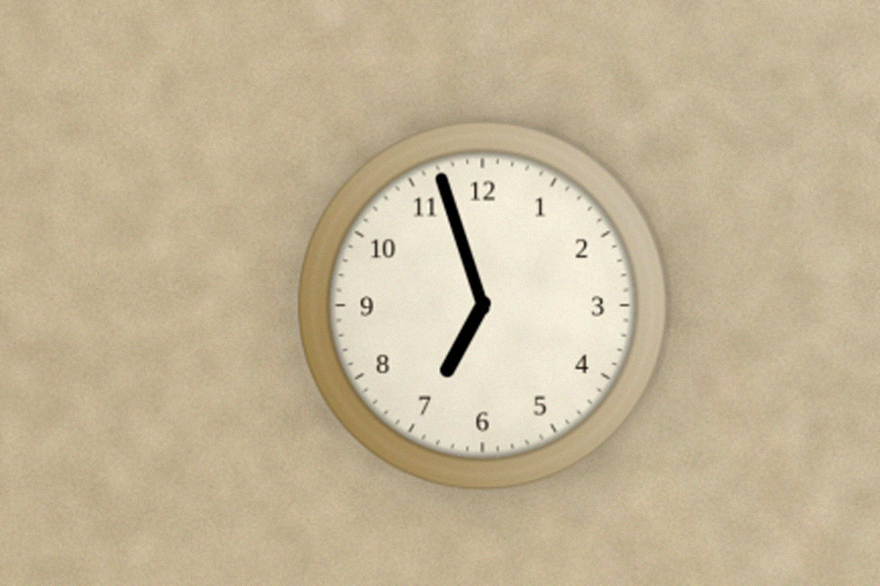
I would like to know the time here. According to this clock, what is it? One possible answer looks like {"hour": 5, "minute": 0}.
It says {"hour": 6, "minute": 57}
